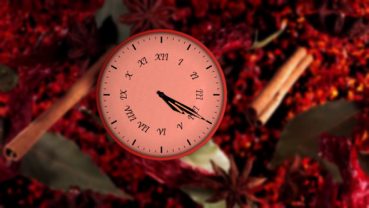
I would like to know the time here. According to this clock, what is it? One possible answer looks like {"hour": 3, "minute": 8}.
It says {"hour": 4, "minute": 20}
